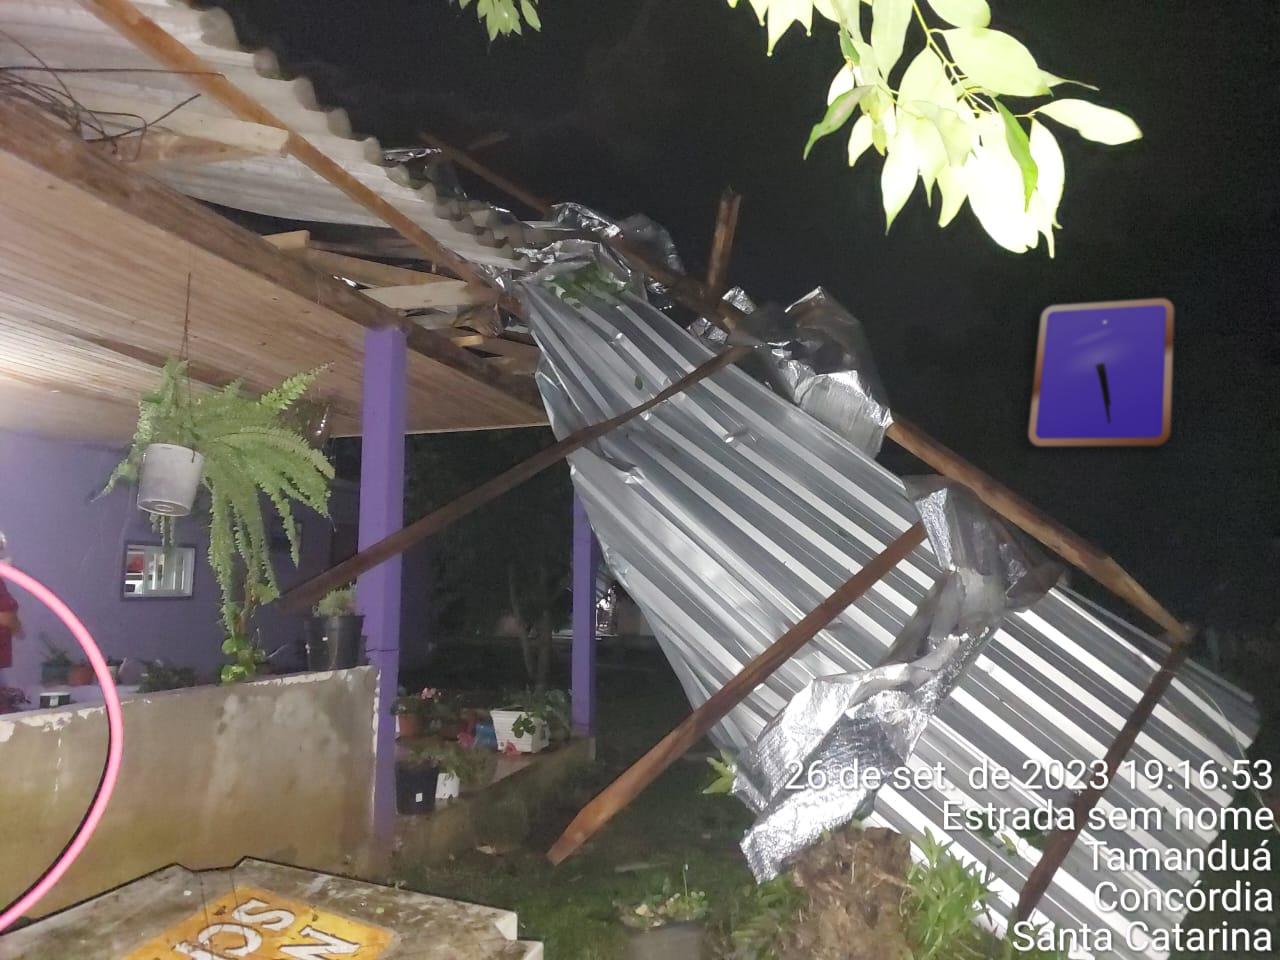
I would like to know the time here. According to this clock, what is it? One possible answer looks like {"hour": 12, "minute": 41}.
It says {"hour": 5, "minute": 28}
